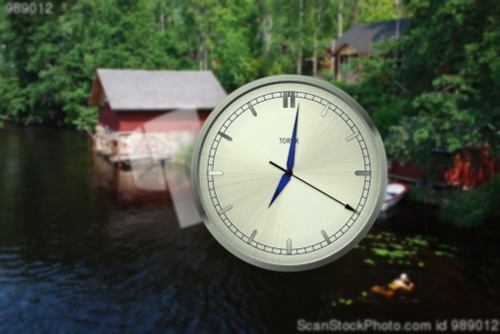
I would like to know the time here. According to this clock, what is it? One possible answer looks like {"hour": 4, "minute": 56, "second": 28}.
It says {"hour": 7, "minute": 1, "second": 20}
